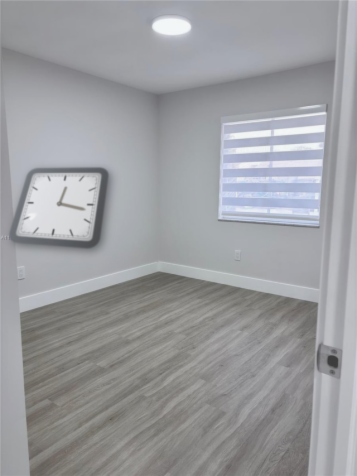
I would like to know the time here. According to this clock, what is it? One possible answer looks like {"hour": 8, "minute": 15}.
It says {"hour": 12, "minute": 17}
